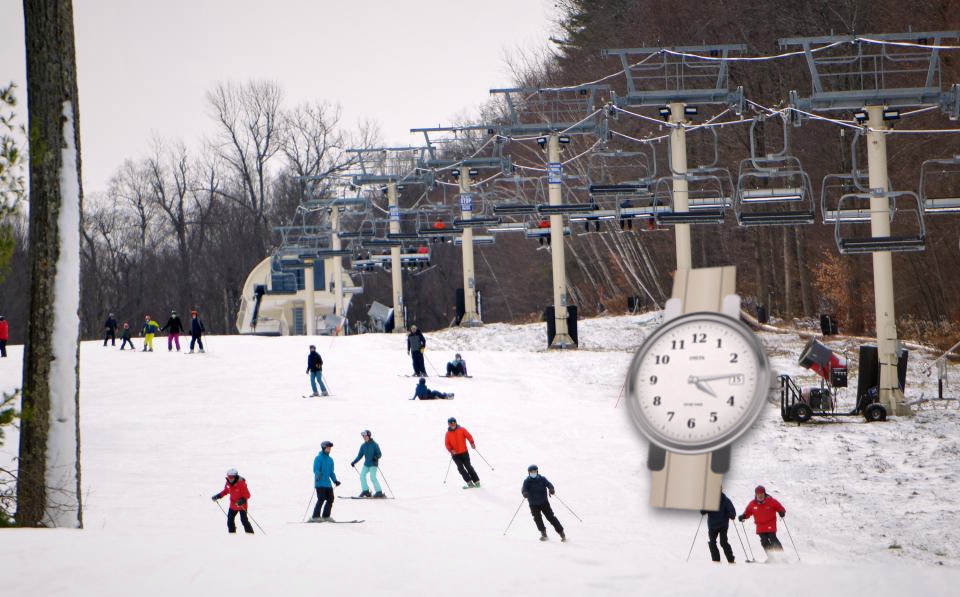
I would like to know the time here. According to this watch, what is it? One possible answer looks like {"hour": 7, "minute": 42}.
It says {"hour": 4, "minute": 14}
